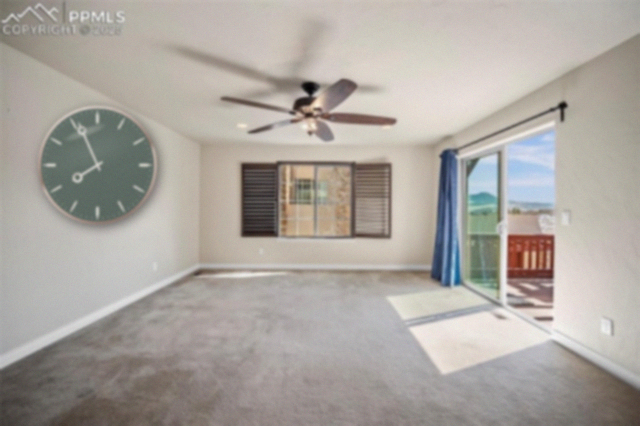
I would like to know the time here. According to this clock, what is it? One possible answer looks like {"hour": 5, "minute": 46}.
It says {"hour": 7, "minute": 56}
